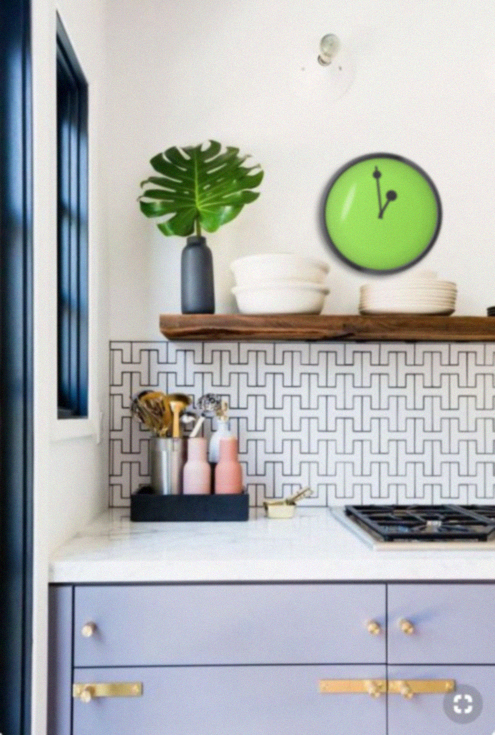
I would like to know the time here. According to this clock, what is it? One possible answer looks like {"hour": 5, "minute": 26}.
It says {"hour": 12, "minute": 59}
